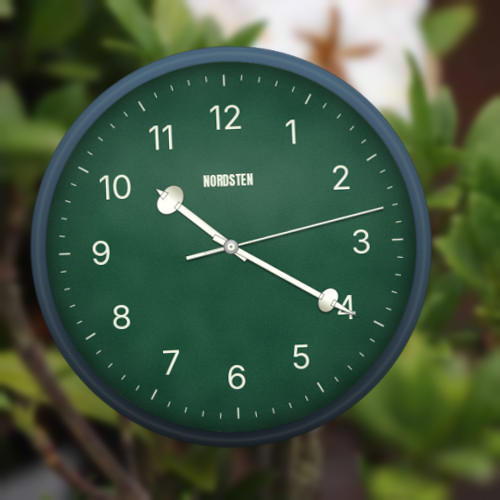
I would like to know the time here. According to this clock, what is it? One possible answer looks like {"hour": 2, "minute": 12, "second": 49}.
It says {"hour": 10, "minute": 20, "second": 13}
